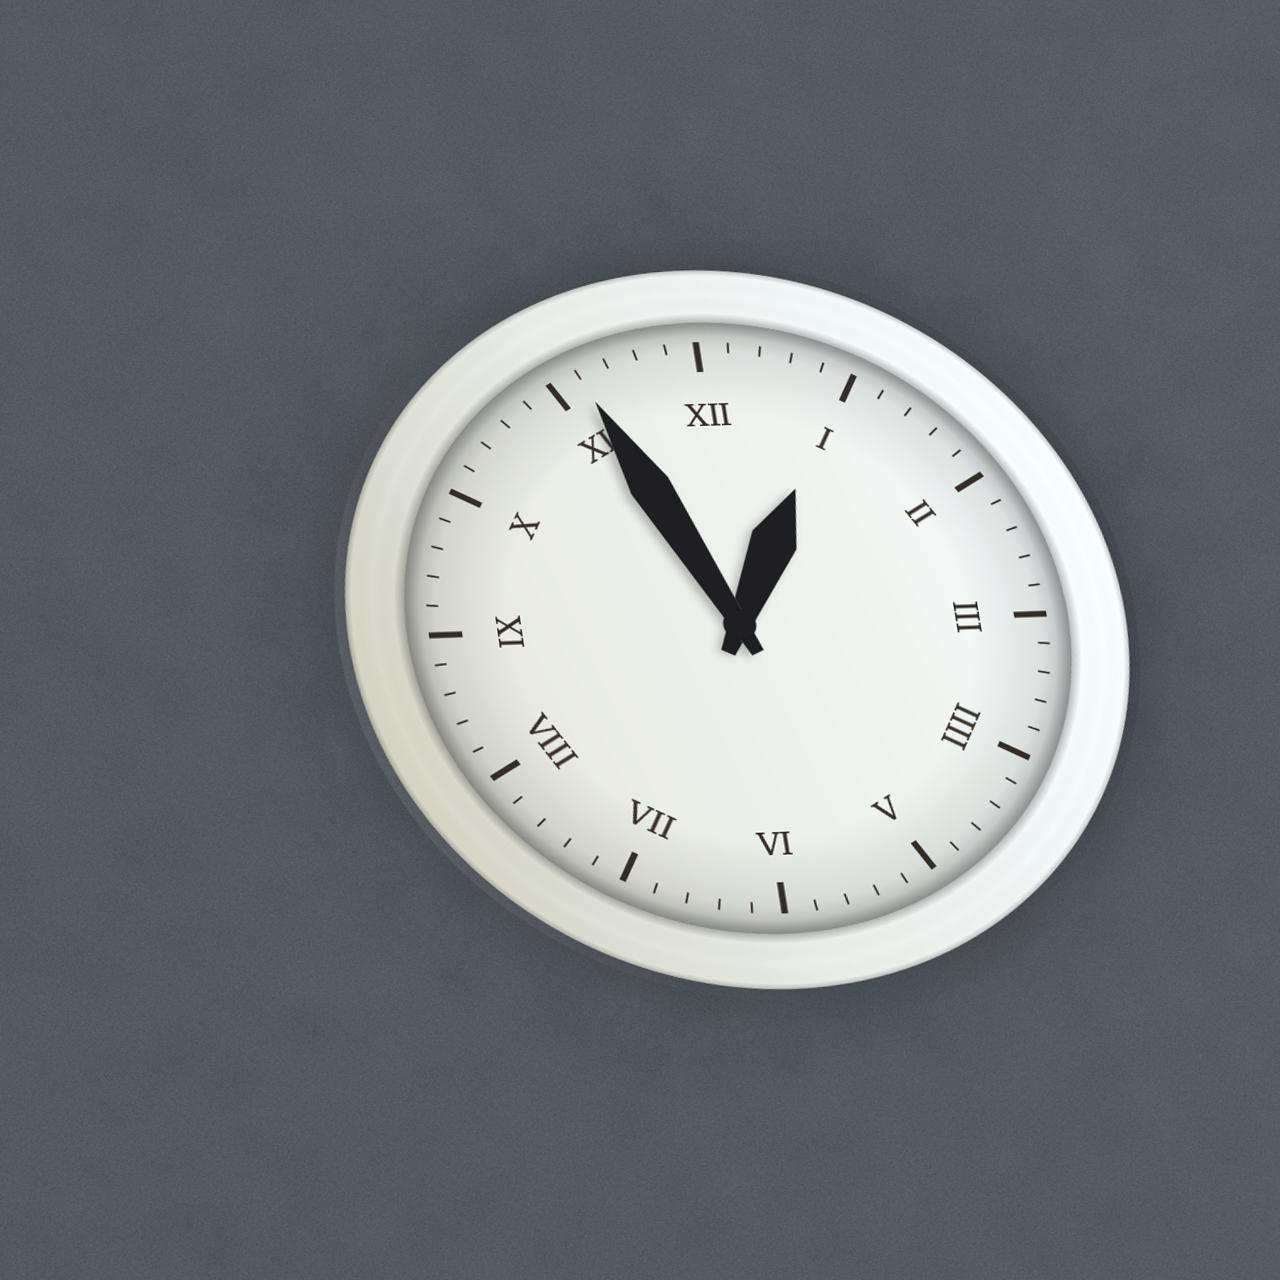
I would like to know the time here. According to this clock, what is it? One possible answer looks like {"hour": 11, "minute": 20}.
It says {"hour": 12, "minute": 56}
